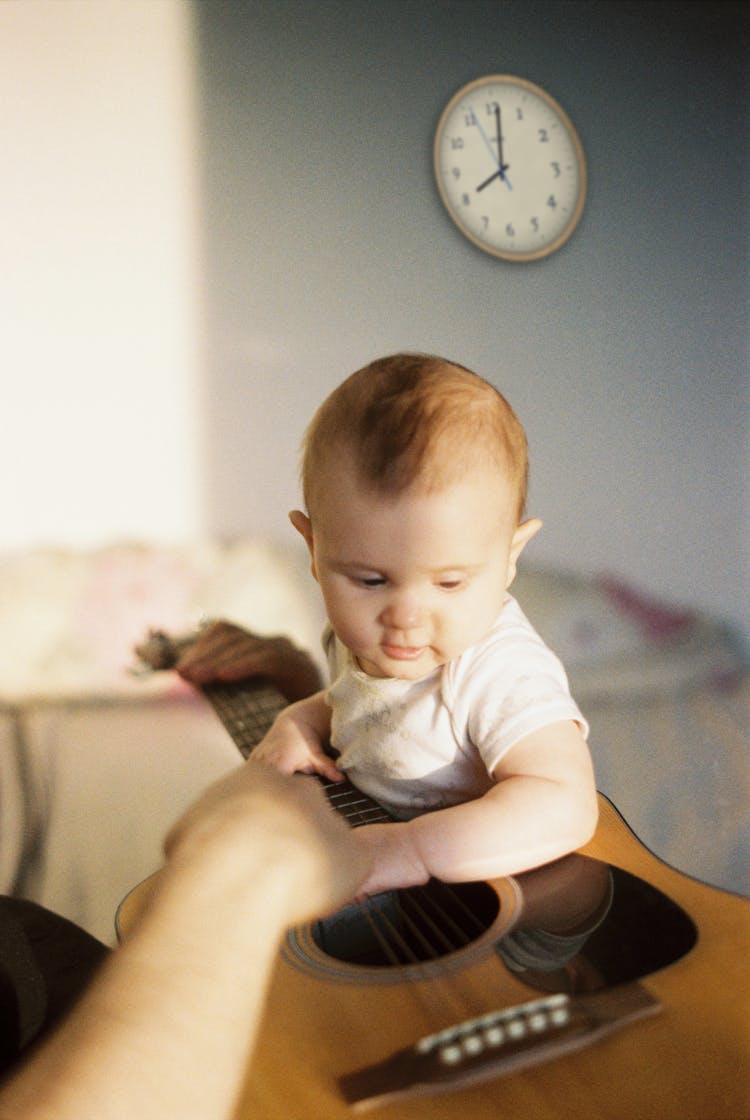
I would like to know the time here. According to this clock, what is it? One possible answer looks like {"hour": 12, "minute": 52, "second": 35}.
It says {"hour": 8, "minute": 0, "second": 56}
